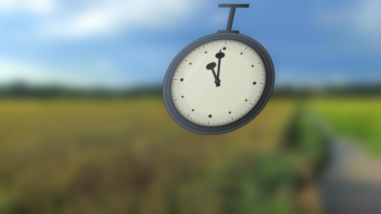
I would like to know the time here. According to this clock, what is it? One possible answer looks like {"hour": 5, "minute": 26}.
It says {"hour": 10, "minute": 59}
